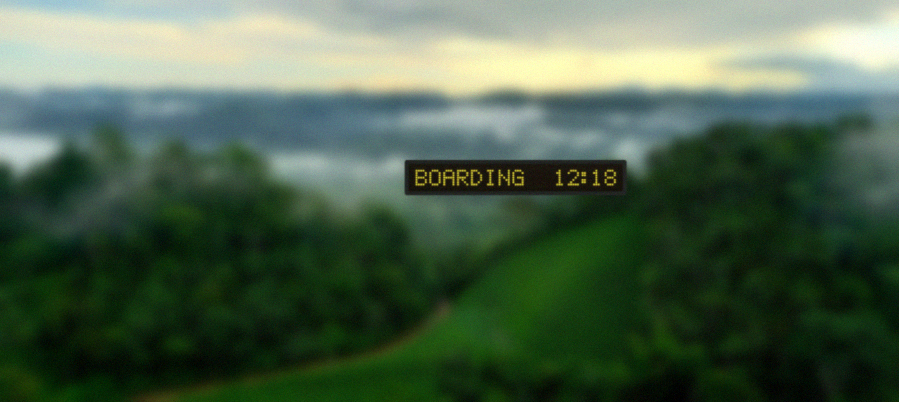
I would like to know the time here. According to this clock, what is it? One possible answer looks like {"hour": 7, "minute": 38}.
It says {"hour": 12, "minute": 18}
